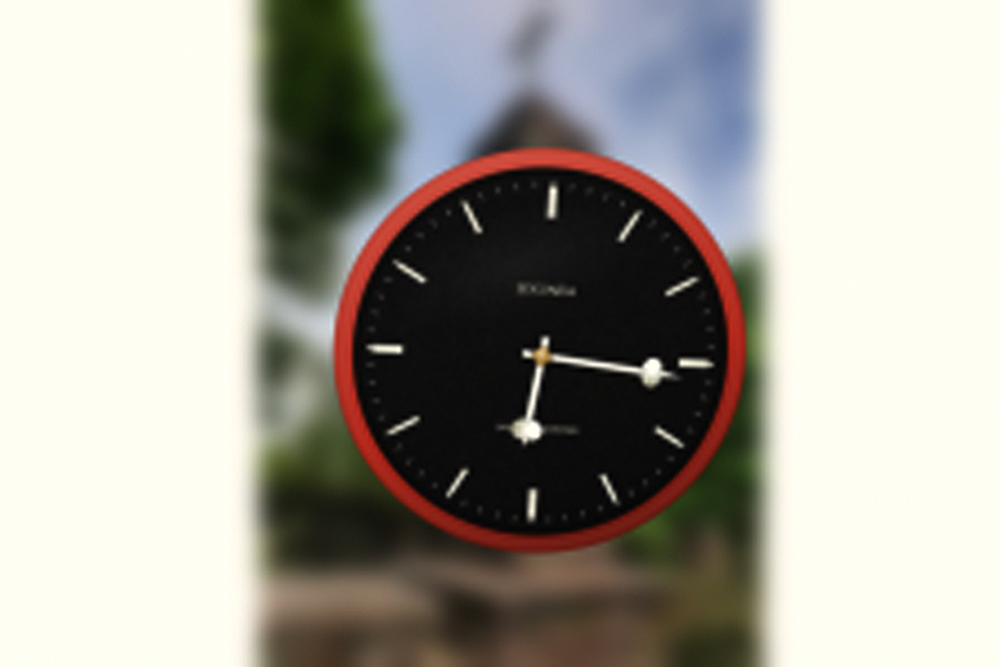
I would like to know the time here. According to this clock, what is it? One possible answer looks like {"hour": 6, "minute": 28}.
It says {"hour": 6, "minute": 16}
